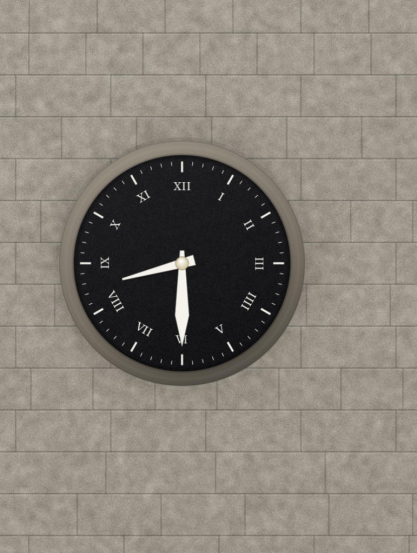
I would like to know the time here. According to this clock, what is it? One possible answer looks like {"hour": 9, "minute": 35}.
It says {"hour": 8, "minute": 30}
